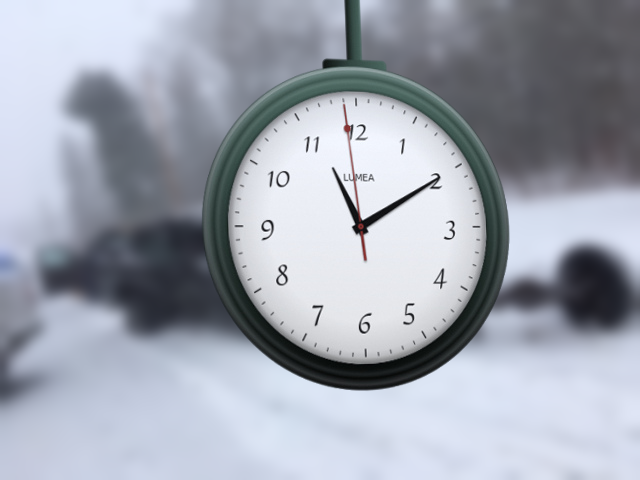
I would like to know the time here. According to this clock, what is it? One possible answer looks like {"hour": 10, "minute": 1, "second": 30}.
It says {"hour": 11, "minute": 9, "second": 59}
